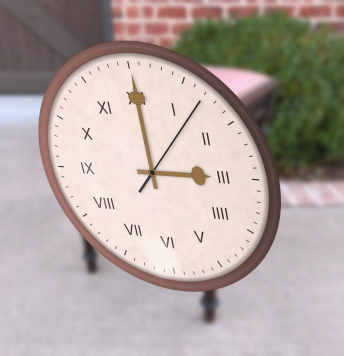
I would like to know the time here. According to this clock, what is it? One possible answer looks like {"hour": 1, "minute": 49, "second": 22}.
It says {"hour": 3, "minute": 0, "second": 7}
